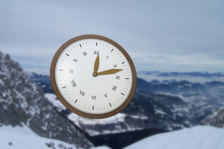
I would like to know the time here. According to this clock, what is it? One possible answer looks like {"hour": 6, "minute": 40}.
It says {"hour": 12, "minute": 12}
